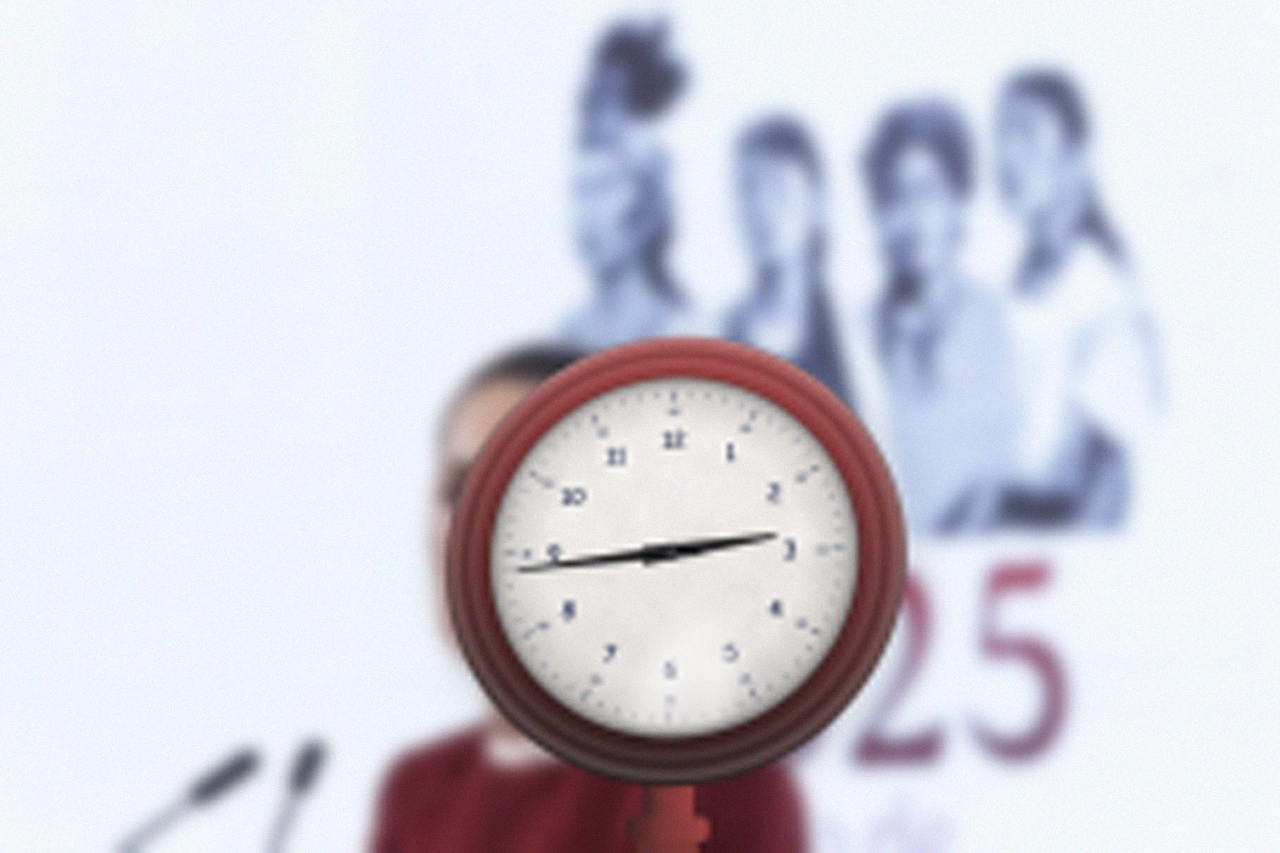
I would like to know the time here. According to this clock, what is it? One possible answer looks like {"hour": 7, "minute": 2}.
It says {"hour": 2, "minute": 44}
